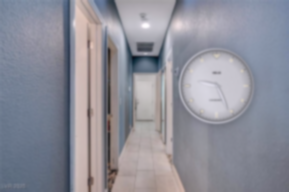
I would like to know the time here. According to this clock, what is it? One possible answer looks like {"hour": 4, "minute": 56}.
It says {"hour": 9, "minute": 26}
